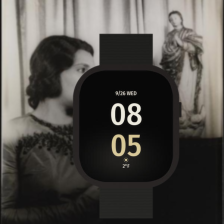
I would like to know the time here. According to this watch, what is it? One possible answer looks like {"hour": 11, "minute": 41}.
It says {"hour": 8, "minute": 5}
